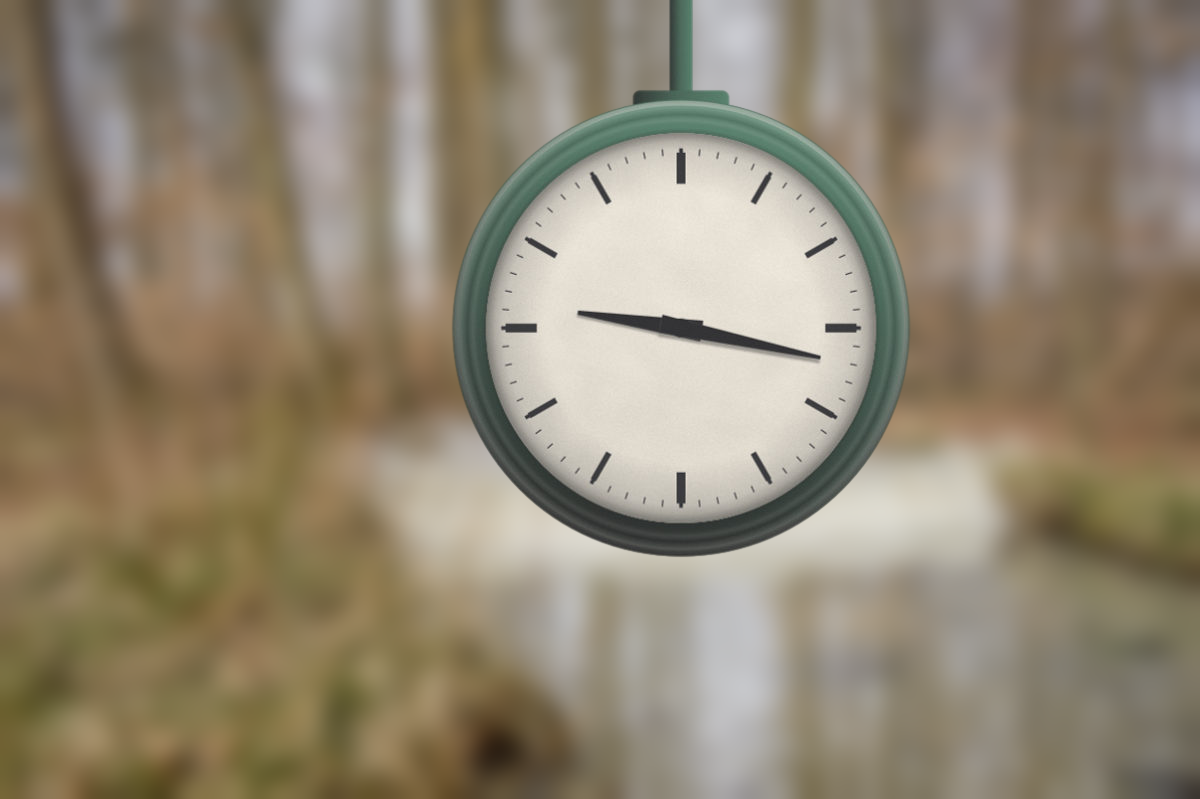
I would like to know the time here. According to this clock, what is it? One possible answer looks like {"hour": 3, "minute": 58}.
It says {"hour": 9, "minute": 17}
